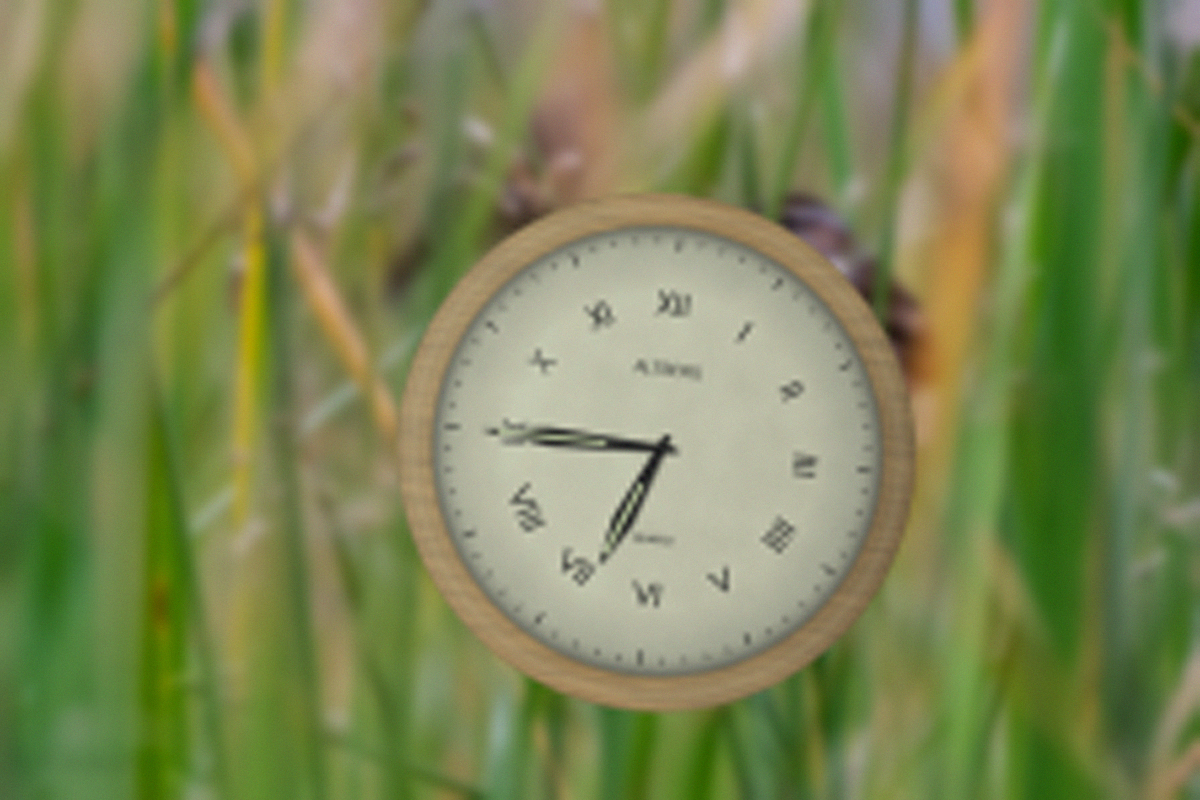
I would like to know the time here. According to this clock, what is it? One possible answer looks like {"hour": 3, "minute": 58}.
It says {"hour": 6, "minute": 45}
